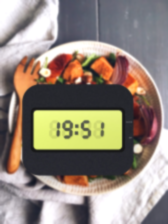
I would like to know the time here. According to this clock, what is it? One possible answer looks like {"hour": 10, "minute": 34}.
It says {"hour": 19, "minute": 51}
